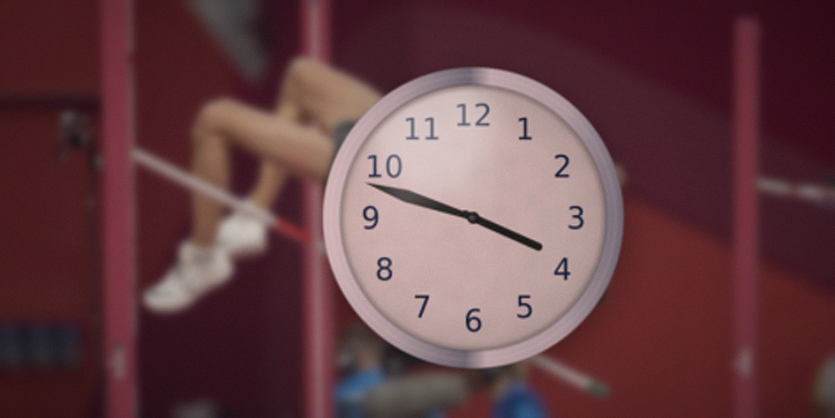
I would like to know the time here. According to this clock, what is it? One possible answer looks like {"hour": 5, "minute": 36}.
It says {"hour": 3, "minute": 48}
